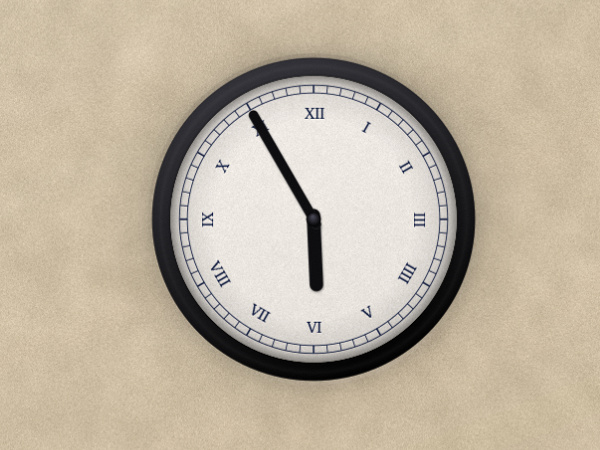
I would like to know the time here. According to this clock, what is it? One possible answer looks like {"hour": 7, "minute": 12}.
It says {"hour": 5, "minute": 55}
